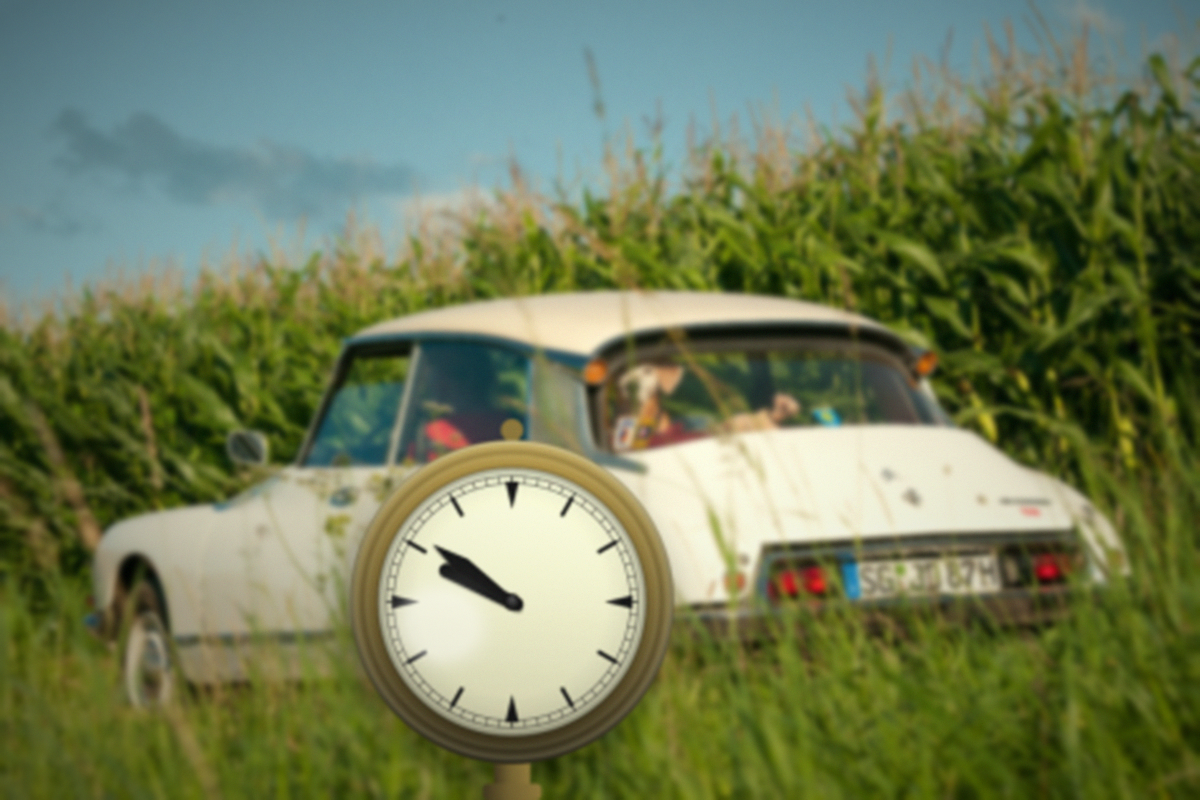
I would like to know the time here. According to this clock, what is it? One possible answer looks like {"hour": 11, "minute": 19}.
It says {"hour": 9, "minute": 51}
